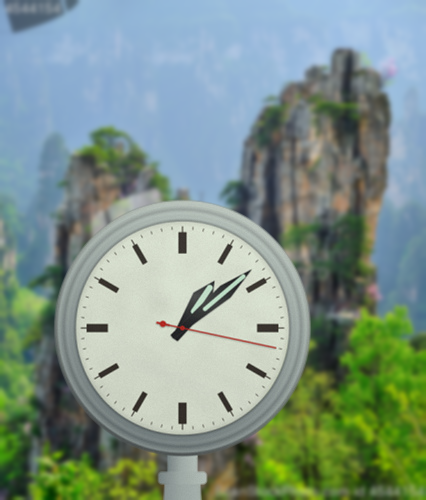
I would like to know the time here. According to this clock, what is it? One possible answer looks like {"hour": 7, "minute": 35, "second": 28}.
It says {"hour": 1, "minute": 8, "second": 17}
